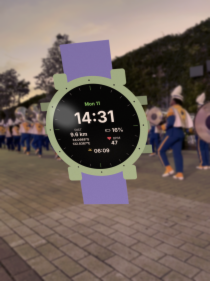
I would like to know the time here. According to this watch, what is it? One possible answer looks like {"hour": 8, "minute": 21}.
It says {"hour": 14, "minute": 31}
